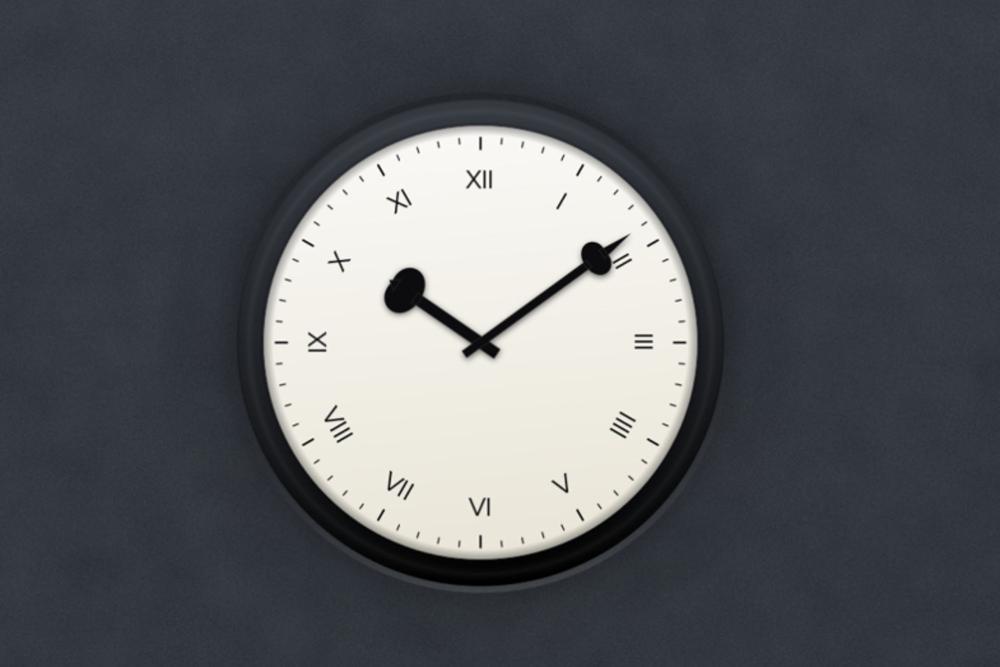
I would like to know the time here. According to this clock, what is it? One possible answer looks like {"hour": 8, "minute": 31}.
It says {"hour": 10, "minute": 9}
